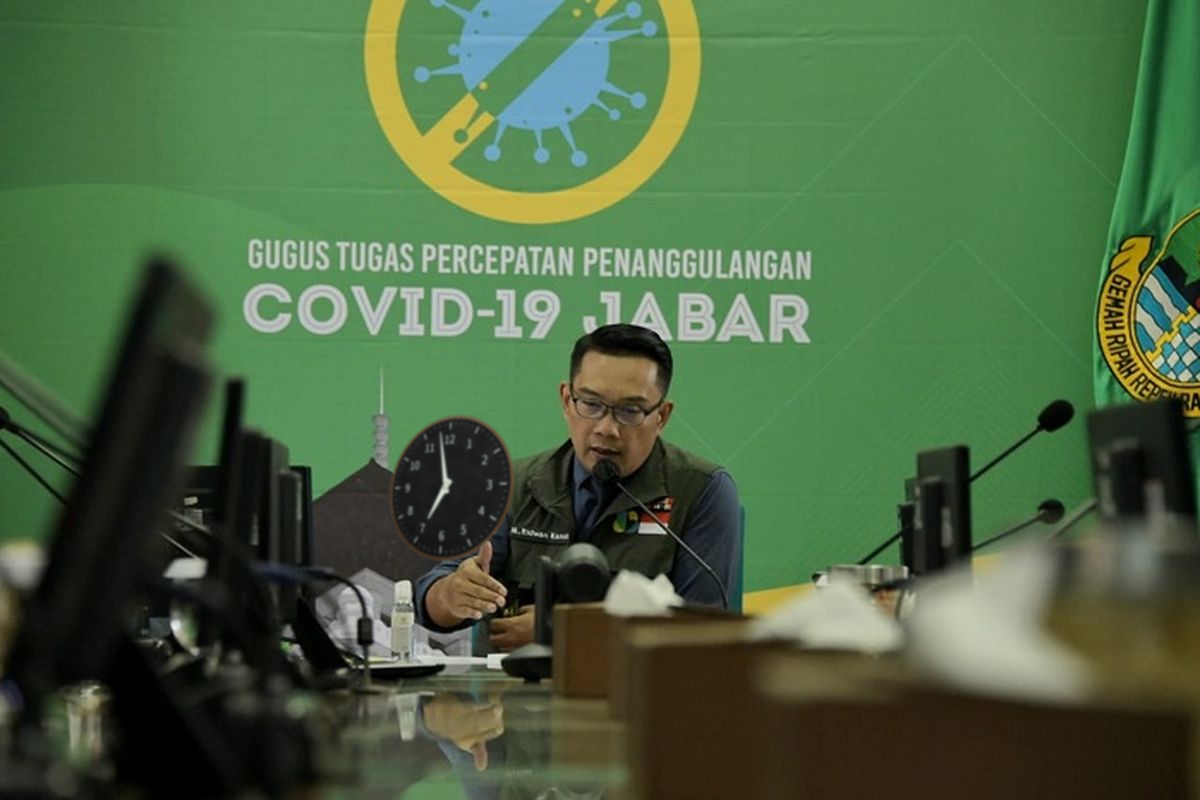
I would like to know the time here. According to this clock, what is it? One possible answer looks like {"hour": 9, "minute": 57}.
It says {"hour": 6, "minute": 58}
